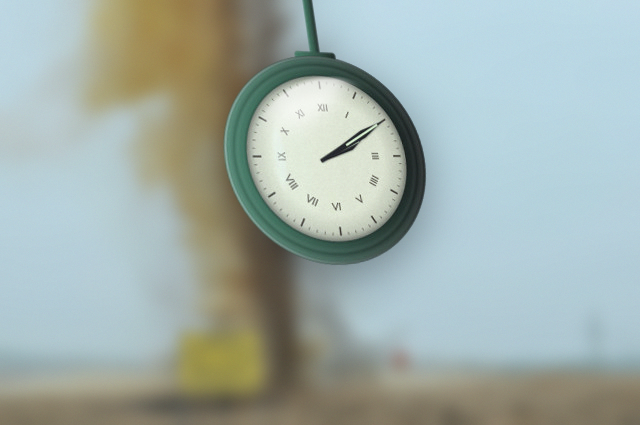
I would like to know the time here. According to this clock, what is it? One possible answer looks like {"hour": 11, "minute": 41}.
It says {"hour": 2, "minute": 10}
